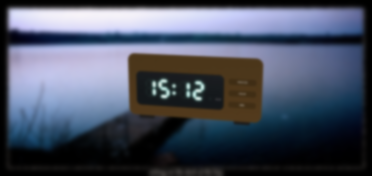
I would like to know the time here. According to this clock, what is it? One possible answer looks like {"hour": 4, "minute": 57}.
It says {"hour": 15, "minute": 12}
